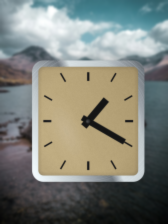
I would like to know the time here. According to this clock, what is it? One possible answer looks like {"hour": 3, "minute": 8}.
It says {"hour": 1, "minute": 20}
